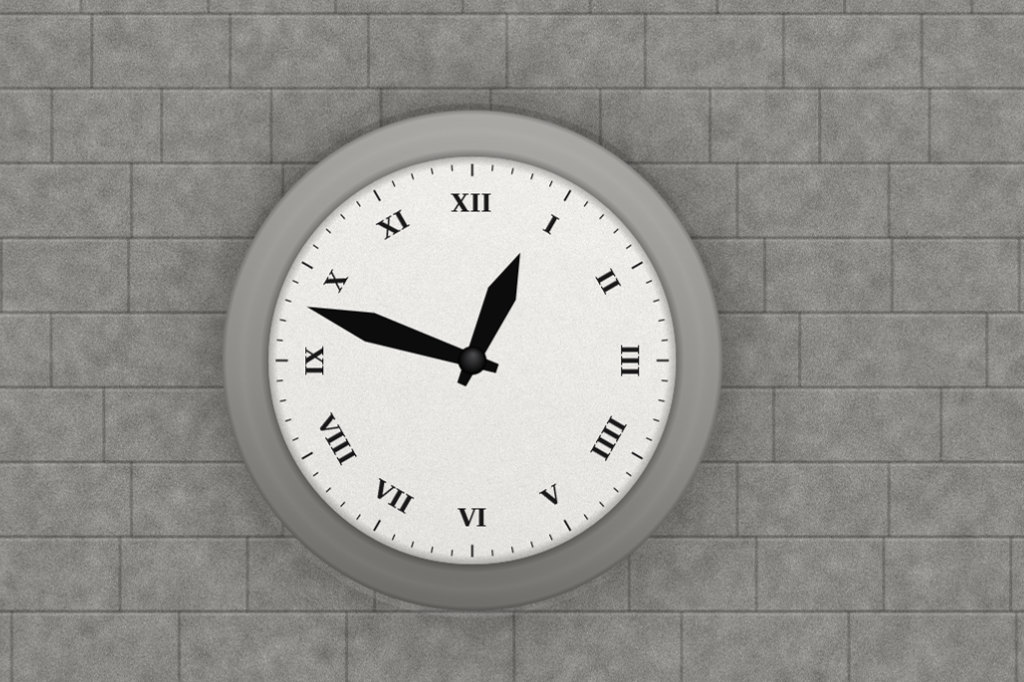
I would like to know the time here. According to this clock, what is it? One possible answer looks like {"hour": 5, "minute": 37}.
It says {"hour": 12, "minute": 48}
